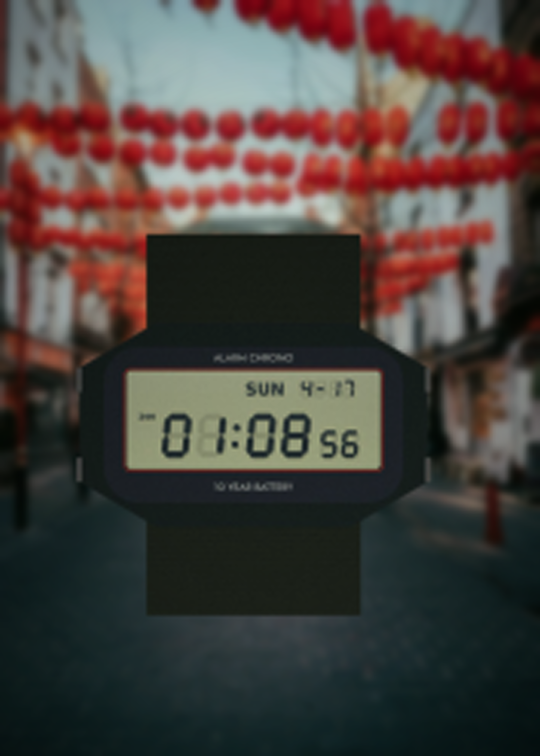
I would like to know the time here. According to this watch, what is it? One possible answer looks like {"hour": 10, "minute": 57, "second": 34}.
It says {"hour": 1, "minute": 8, "second": 56}
